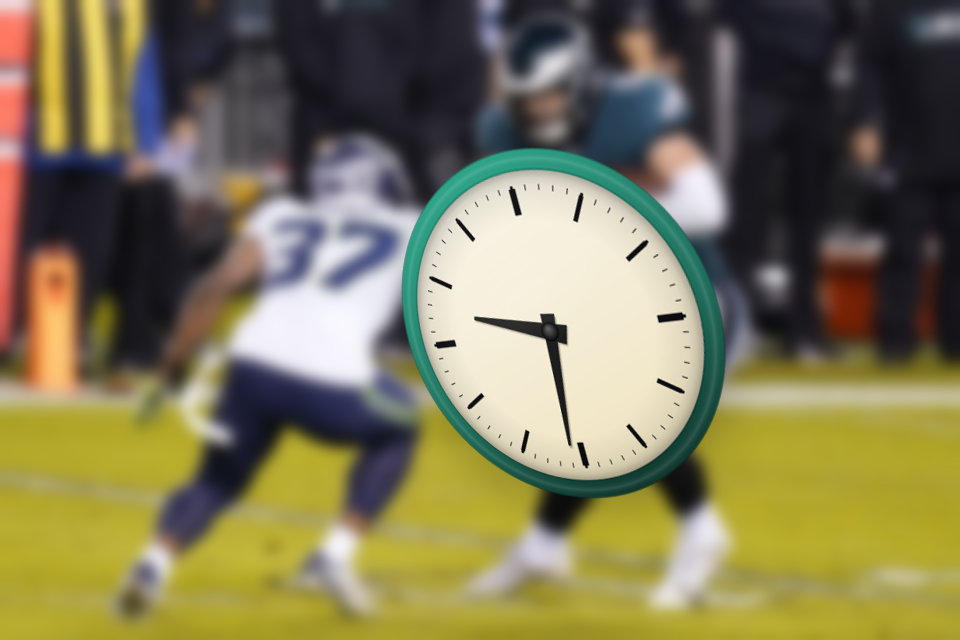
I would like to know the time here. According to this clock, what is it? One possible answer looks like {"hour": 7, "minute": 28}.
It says {"hour": 9, "minute": 31}
